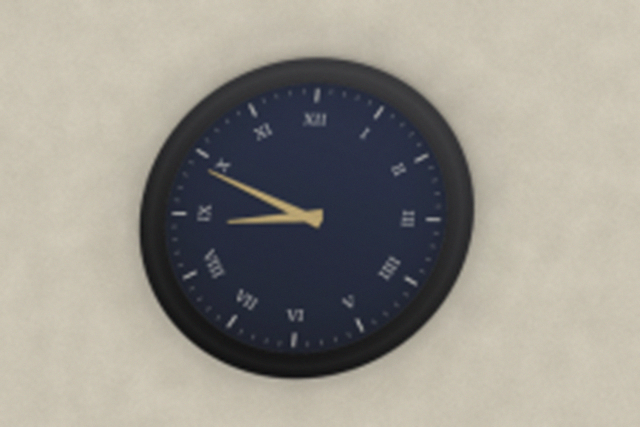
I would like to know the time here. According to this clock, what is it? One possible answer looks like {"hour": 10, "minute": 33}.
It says {"hour": 8, "minute": 49}
